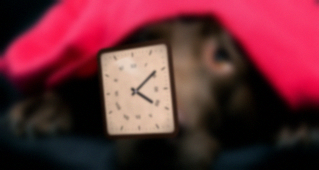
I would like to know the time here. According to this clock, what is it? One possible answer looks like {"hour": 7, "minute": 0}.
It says {"hour": 4, "minute": 9}
